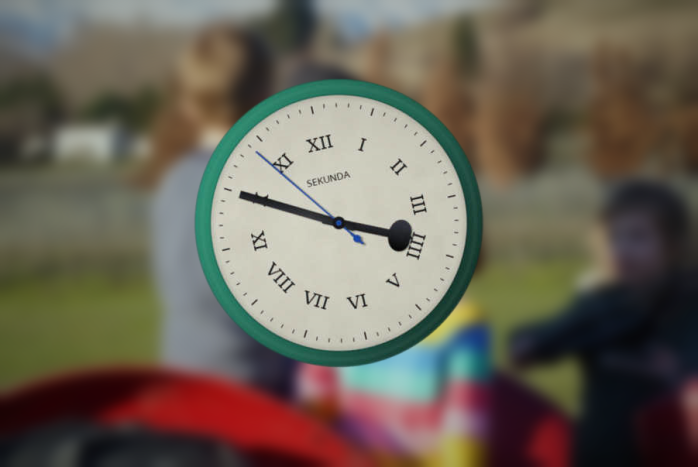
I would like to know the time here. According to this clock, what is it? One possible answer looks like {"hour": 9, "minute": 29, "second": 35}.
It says {"hour": 3, "minute": 49, "second": 54}
